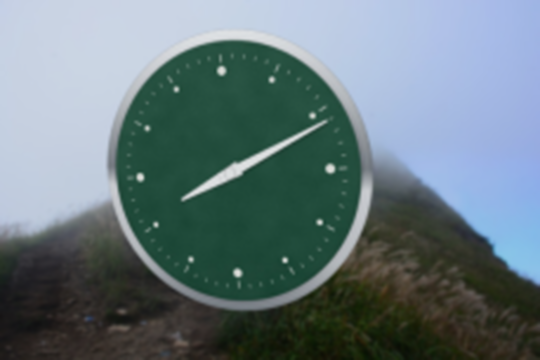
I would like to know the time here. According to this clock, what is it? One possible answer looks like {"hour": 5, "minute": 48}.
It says {"hour": 8, "minute": 11}
